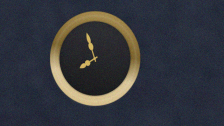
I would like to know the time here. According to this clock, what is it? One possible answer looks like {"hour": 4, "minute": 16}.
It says {"hour": 7, "minute": 57}
